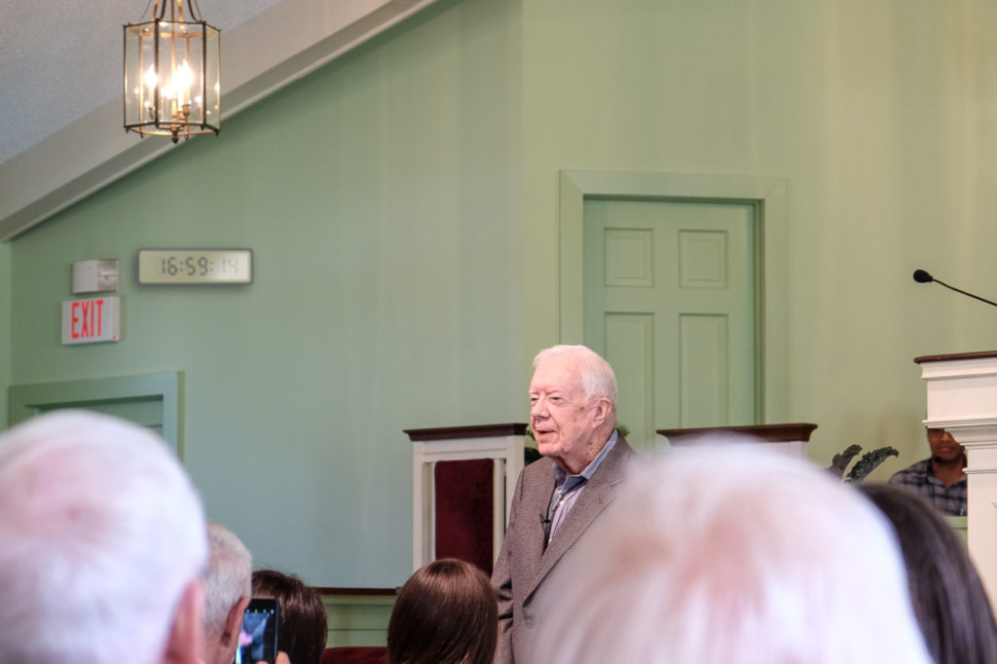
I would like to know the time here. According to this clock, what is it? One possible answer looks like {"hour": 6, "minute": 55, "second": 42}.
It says {"hour": 16, "minute": 59, "second": 14}
